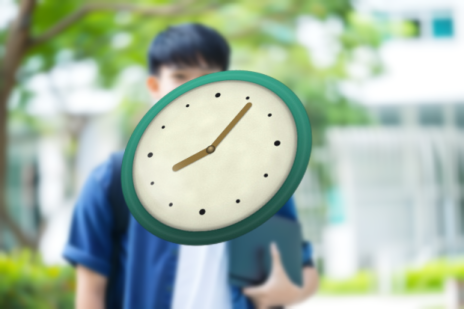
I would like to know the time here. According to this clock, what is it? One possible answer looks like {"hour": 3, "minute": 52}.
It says {"hour": 8, "minute": 6}
